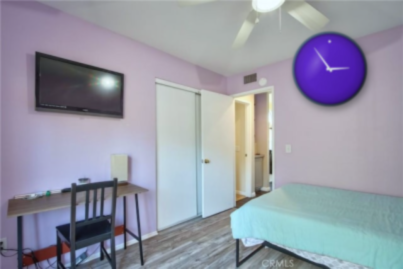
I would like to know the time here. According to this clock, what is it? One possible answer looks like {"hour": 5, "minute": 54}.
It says {"hour": 2, "minute": 54}
